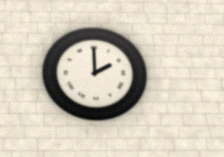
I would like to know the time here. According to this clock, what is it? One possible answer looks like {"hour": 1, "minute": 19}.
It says {"hour": 2, "minute": 0}
